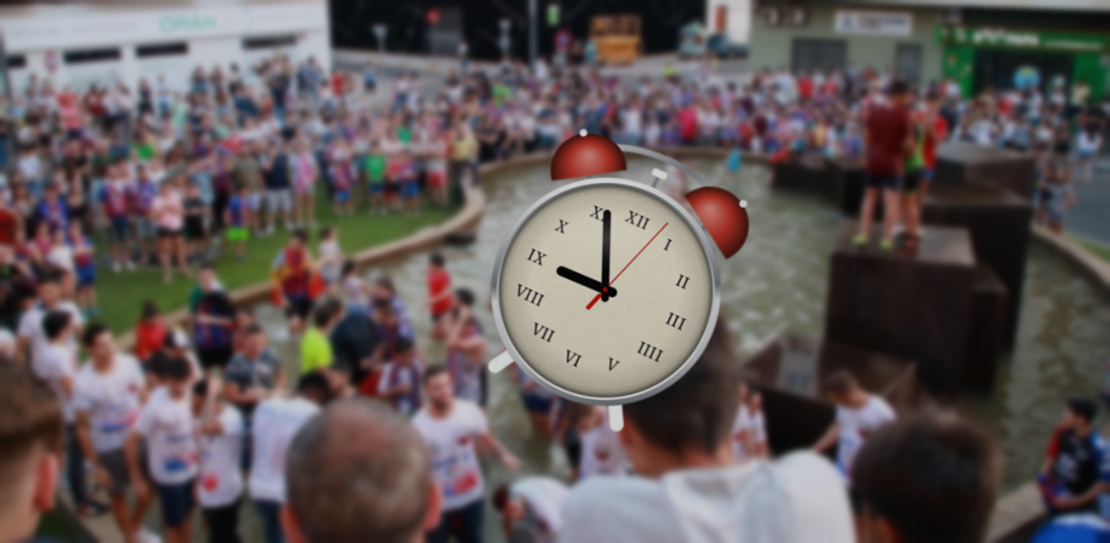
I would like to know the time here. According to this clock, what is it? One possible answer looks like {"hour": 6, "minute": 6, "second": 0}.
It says {"hour": 8, "minute": 56, "second": 3}
